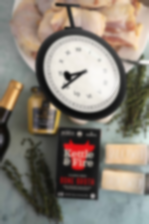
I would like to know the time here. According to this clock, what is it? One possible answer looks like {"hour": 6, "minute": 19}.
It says {"hour": 8, "minute": 40}
